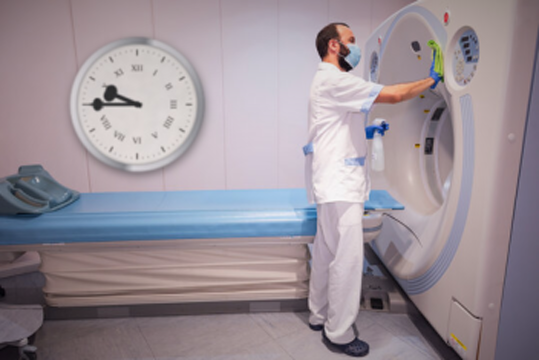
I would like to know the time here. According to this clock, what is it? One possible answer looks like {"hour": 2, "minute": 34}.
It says {"hour": 9, "minute": 45}
